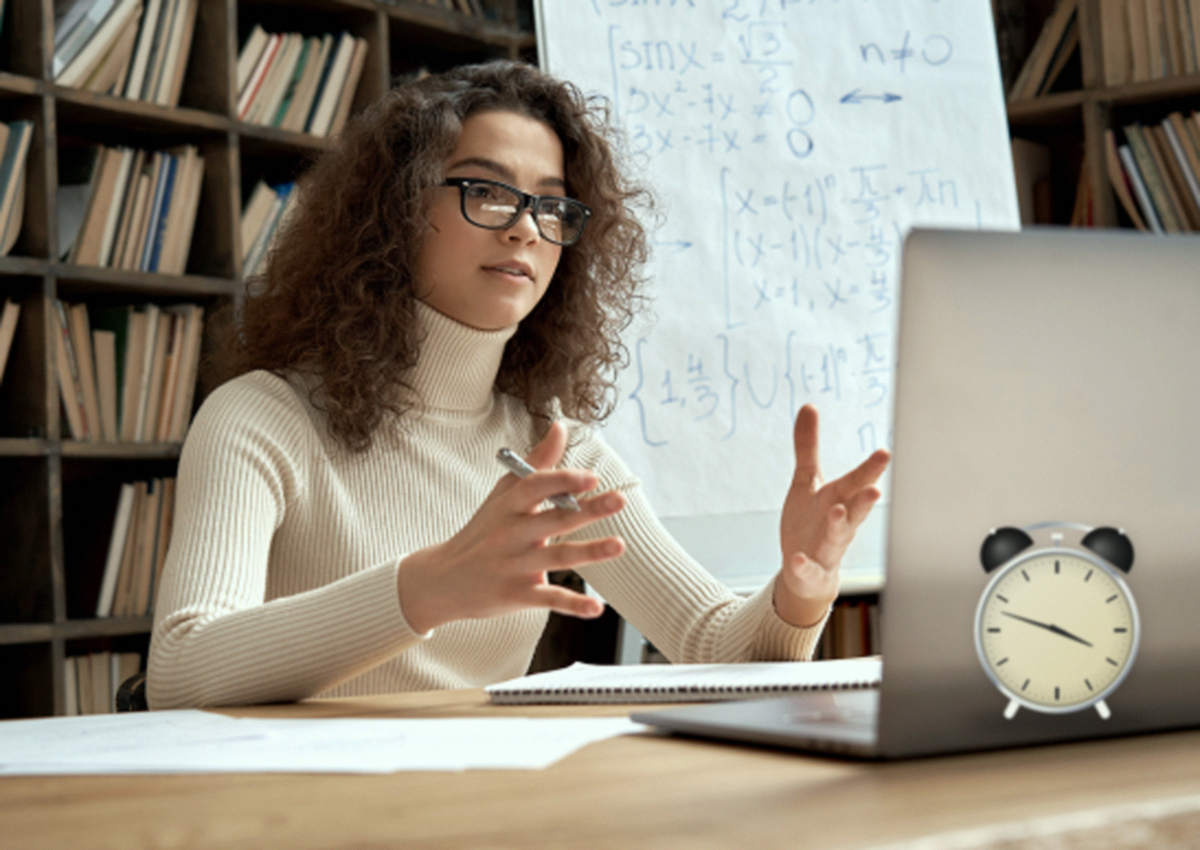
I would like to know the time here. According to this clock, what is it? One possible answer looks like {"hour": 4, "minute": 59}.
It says {"hour": 3, "minute": 48}
